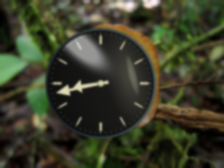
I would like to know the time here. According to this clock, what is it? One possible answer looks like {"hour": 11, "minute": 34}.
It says {"hour": 8, "minute": 43}
